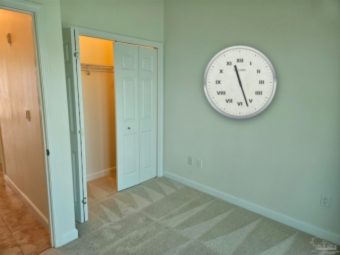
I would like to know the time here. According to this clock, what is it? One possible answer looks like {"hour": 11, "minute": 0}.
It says {"hour": 11, "minute": 27}
